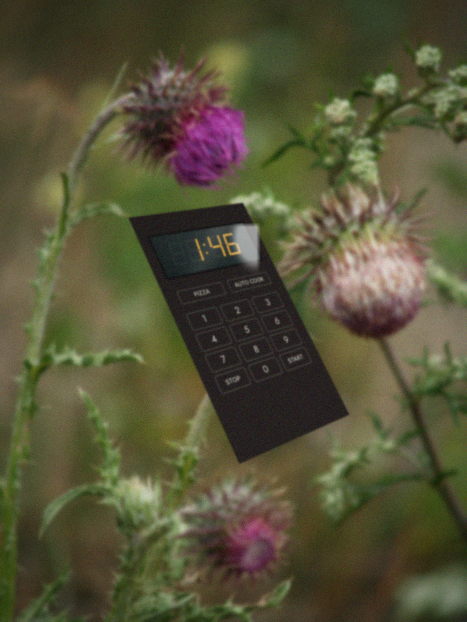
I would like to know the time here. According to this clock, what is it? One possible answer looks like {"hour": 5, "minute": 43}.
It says {"hour": 1, "minute": 46}
